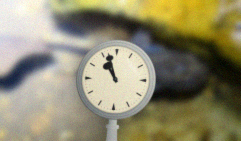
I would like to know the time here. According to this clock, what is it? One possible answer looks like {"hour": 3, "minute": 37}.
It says {"hour": 10, "minute": 57}
